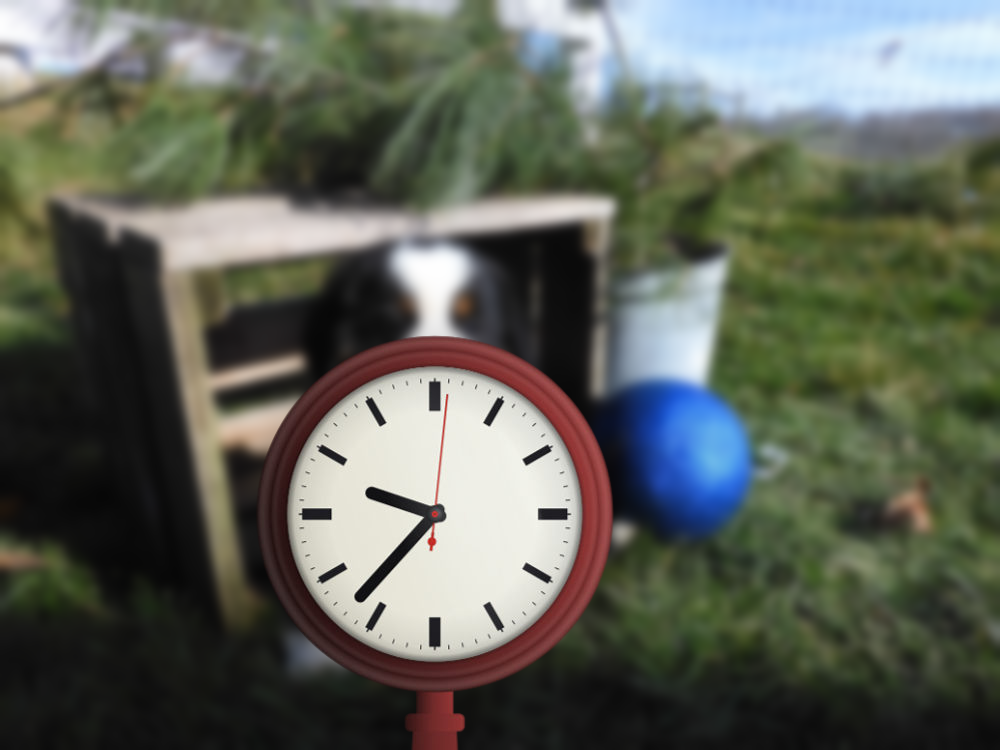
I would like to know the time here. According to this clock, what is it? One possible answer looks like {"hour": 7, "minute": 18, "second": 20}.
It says {"hour": 9, "minute": 37, "second": 1}
